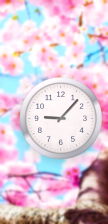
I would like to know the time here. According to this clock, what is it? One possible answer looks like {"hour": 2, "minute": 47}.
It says {"hour": 9, "minute": 7}
